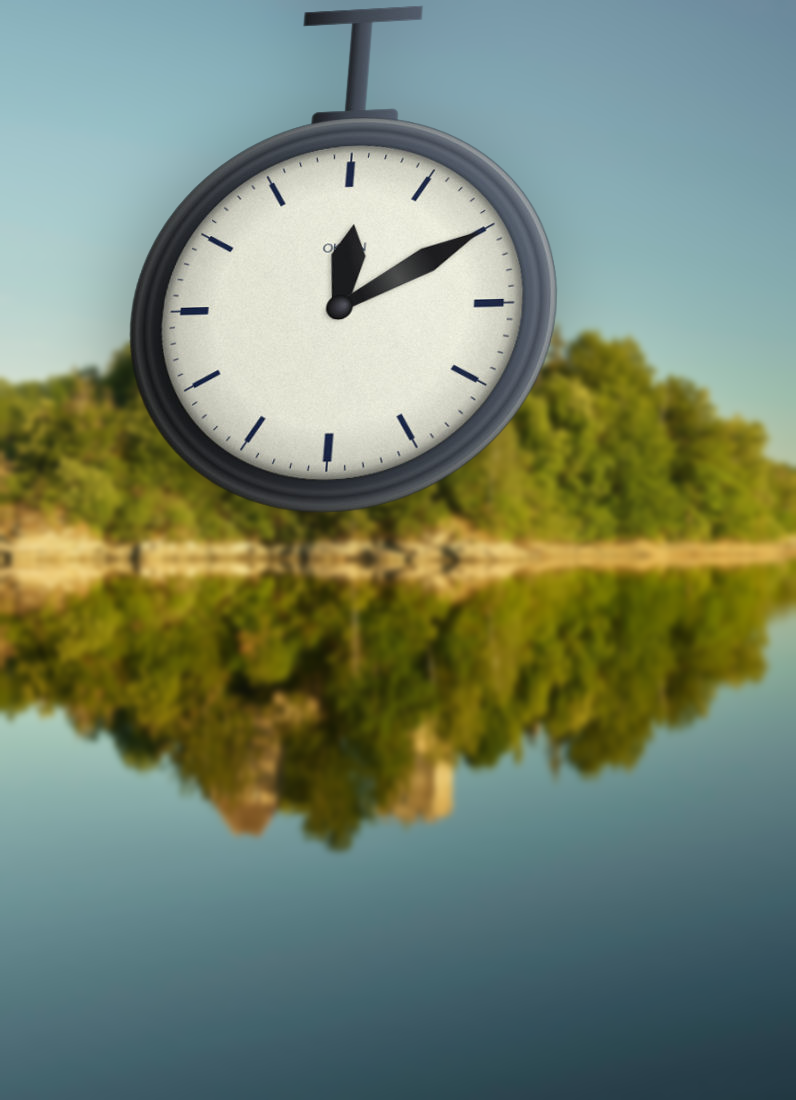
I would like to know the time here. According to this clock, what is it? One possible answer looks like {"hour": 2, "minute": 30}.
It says {"hour": 12, "minute": 10}
